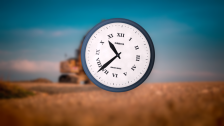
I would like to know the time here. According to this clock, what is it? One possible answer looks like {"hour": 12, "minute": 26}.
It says {"hour": 10, "minute": 37}
